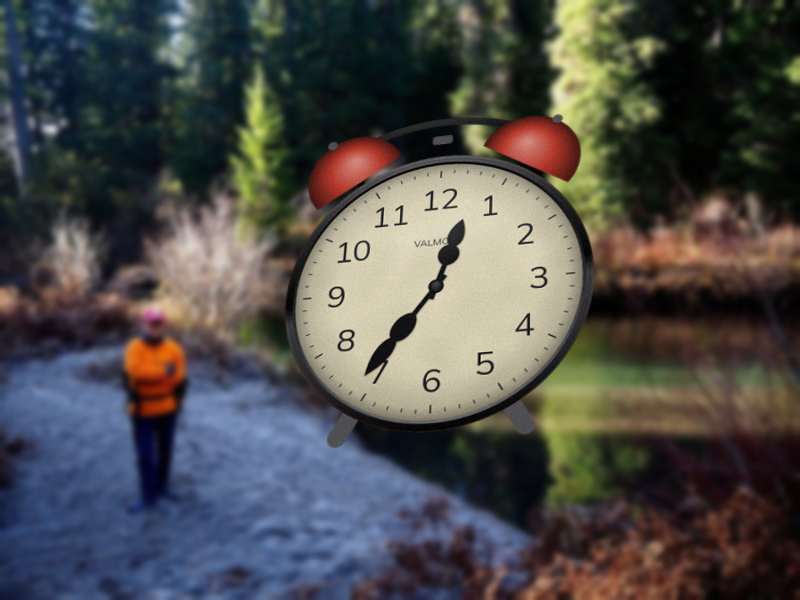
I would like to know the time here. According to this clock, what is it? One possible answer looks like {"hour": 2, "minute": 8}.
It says {"hour": 12, "minute": 36}
